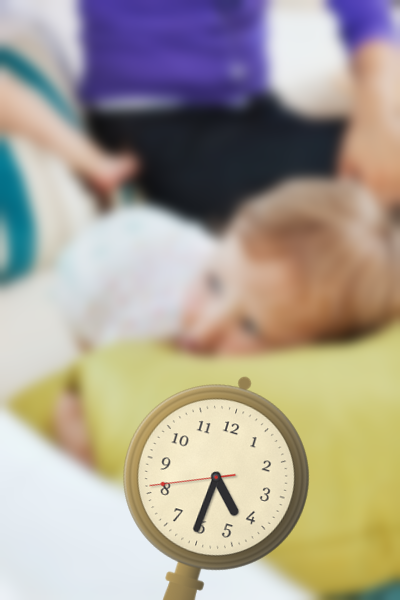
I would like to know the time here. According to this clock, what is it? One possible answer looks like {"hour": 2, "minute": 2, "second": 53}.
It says {"hour": 4, "minute": 30, "second": 41}
